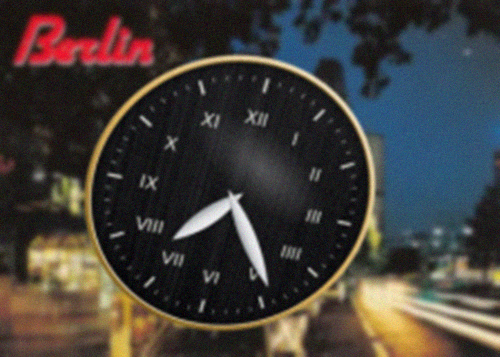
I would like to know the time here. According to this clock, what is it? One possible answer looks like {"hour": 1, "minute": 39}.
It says {"hour": 7, "minute": 24}
